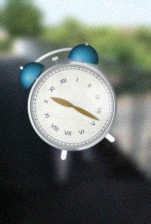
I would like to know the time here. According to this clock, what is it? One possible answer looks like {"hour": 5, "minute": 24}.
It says {"hour": 10, "minute": 23}
